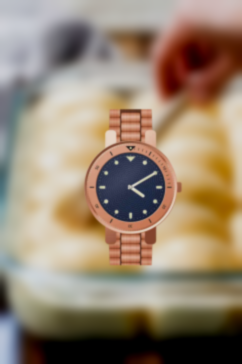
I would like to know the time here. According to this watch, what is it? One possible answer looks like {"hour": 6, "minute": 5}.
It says {"hour": 4, "minute": 10}
